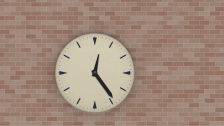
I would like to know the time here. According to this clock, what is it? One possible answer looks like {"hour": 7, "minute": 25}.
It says {"hour": 12, "minute": 24}
